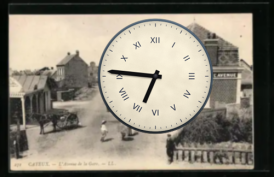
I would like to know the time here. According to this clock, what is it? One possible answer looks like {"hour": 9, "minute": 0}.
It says {"hour": 6, "minute": 46}
